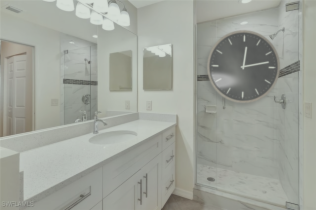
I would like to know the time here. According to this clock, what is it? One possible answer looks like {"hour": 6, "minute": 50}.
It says {"hour": 12, "minute": 13}
